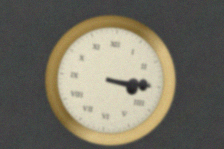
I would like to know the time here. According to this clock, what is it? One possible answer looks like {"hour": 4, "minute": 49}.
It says {"hour": 3, "minute": 15}
